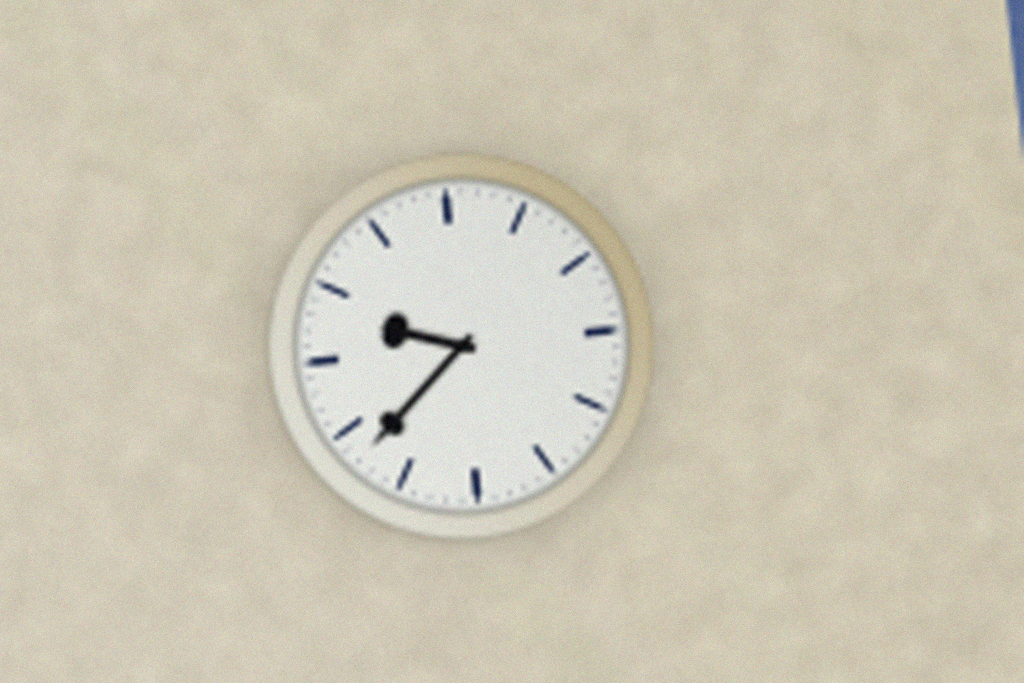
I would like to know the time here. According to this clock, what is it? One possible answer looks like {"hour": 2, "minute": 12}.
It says {"hour": 9, "minute": 38}
